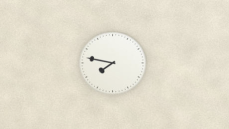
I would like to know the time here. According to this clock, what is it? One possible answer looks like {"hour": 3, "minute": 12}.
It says {"hour": 7, "minute": 47}
